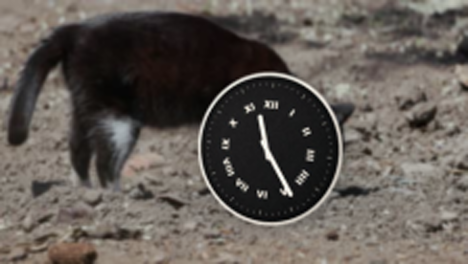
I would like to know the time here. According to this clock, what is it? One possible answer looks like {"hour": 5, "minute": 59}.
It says {"hour": 11, "minute": 24}
